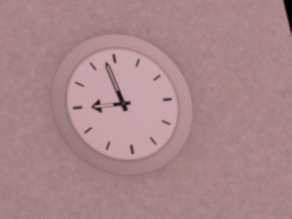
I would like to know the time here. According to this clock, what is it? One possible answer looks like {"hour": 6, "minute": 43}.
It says {"hour": 8, "minute": 58}
